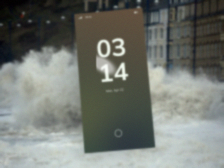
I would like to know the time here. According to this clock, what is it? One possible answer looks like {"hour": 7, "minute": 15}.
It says {"hour": 3, "minute": 14}
